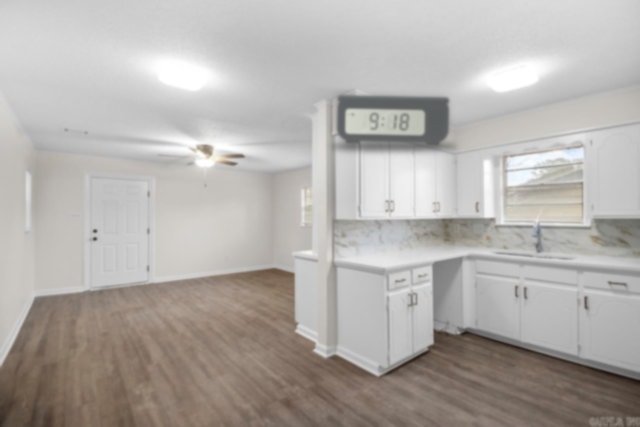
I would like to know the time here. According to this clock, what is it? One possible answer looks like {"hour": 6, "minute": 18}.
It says {"hour": 9, "minute": 18}
